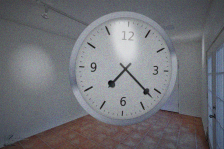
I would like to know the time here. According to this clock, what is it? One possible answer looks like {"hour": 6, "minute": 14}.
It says {"hour": 7, "minute": 22}
